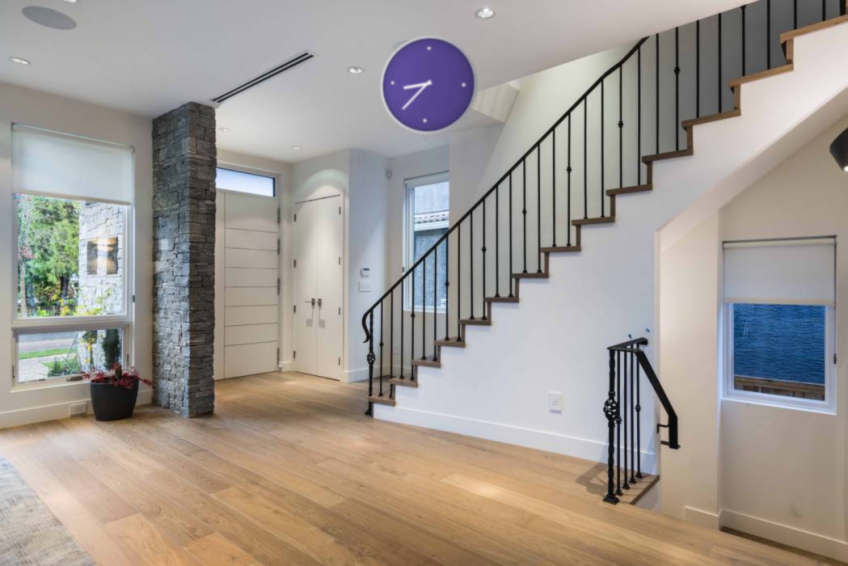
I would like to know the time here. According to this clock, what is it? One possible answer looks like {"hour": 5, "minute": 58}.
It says {"hour": 8, "minute": 37}
